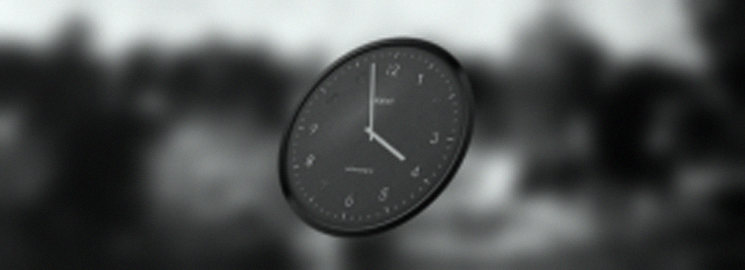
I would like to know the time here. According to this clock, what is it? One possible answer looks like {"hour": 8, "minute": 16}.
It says {"hour": 3, "minute": 57}
